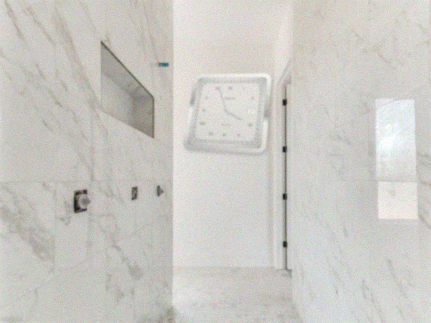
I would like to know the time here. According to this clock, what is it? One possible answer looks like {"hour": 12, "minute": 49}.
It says {"hour": 3, "minute": 56}
